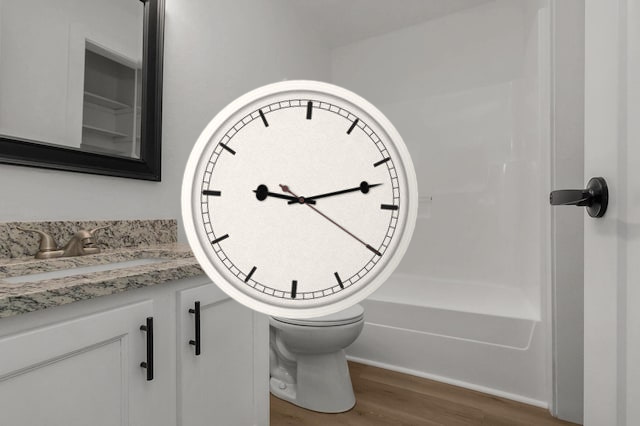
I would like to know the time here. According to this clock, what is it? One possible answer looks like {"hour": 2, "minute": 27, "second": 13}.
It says {"hour": 9, "minute": 12, "second": 20}
